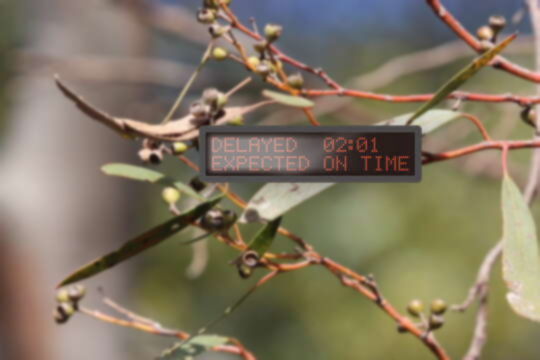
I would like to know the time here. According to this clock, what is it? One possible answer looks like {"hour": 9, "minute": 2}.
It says {"hour": 2, "minute": 1}
